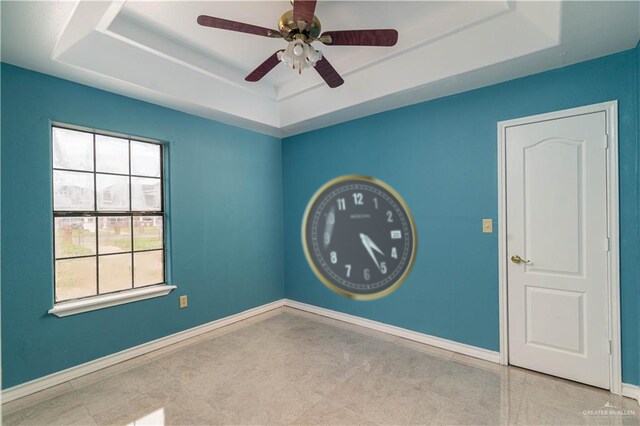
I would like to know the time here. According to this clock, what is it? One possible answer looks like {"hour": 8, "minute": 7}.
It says {"hour": 4, "minute": 26}
